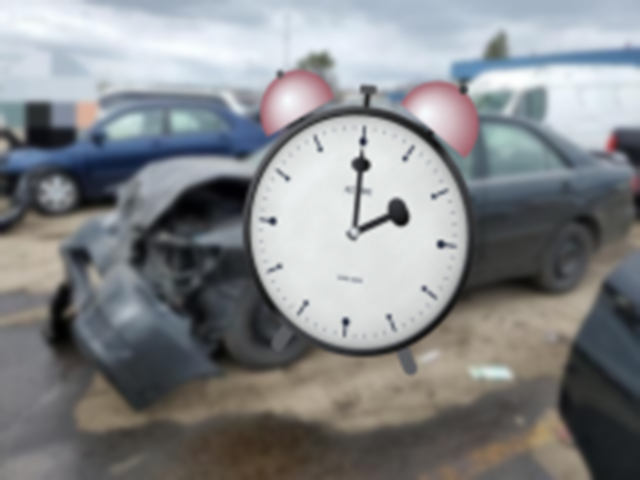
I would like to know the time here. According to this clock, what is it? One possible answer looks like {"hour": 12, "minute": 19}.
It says {"hour": 2, "minute": 0}
